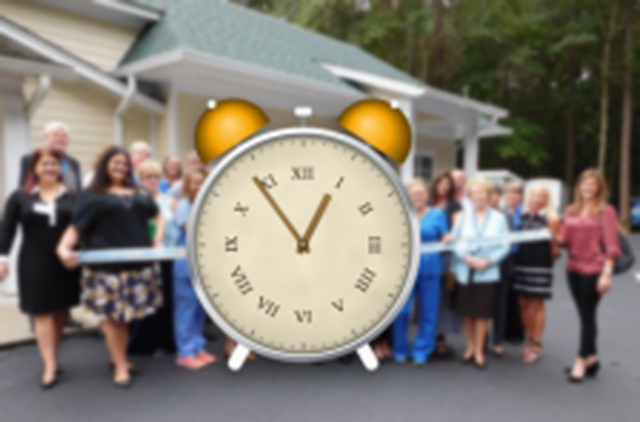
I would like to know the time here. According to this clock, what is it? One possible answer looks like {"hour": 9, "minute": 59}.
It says {"hour": 12, "minute": 54}
